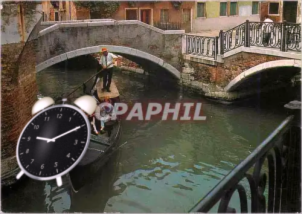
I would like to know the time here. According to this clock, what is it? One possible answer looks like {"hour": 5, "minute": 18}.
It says {"hour": 9, "minute": 10}
